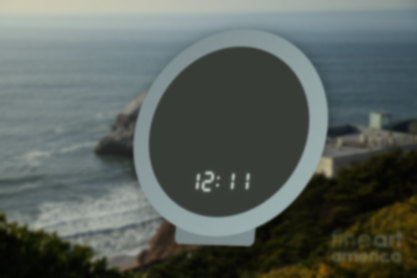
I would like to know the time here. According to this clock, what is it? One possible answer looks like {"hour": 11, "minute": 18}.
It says {"hour": 12, "minute": 11}
